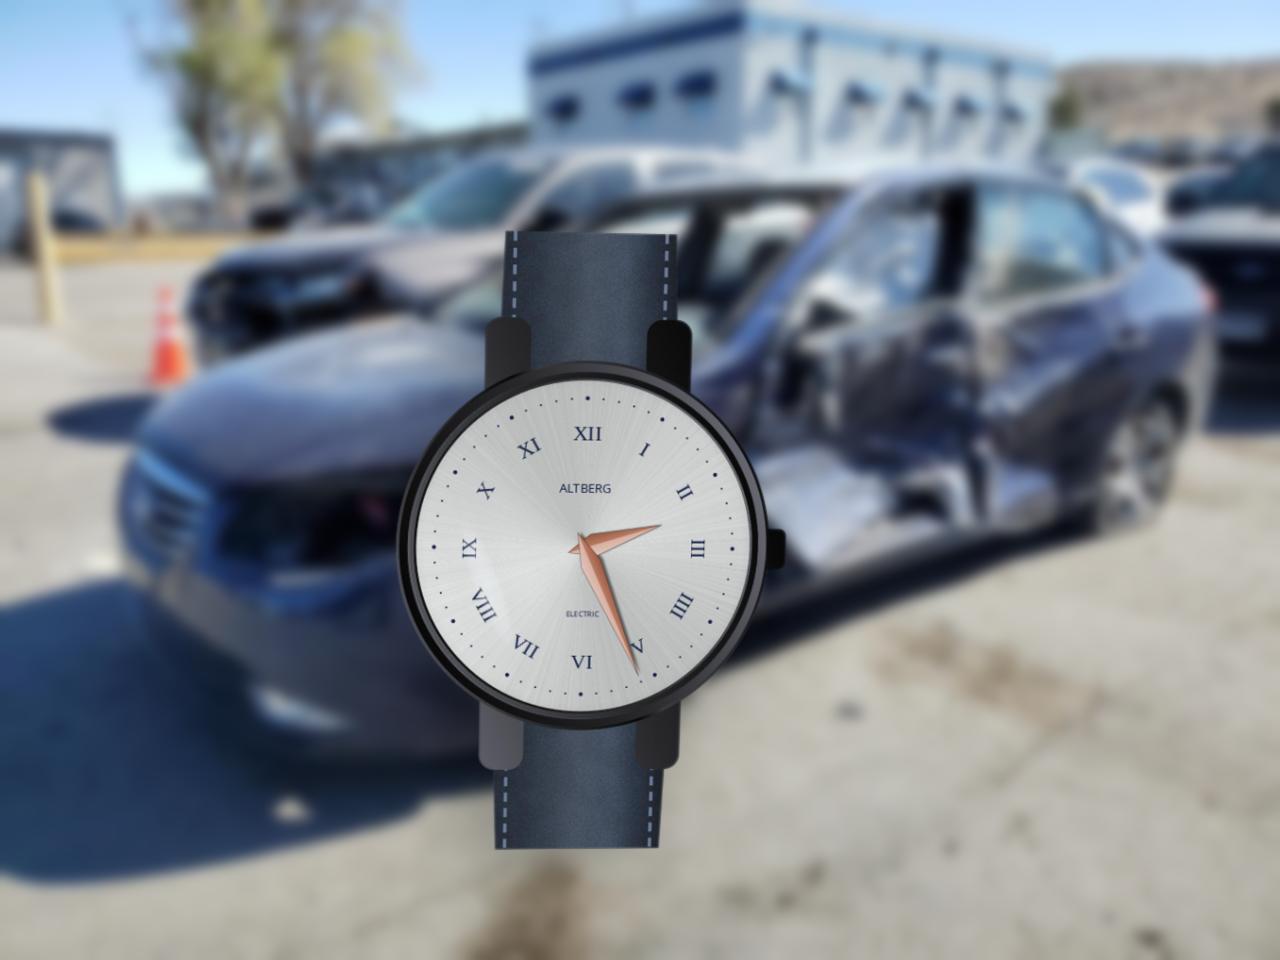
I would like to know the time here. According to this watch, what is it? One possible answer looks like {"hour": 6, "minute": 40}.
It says {"hour": 2, "minute": 26}
